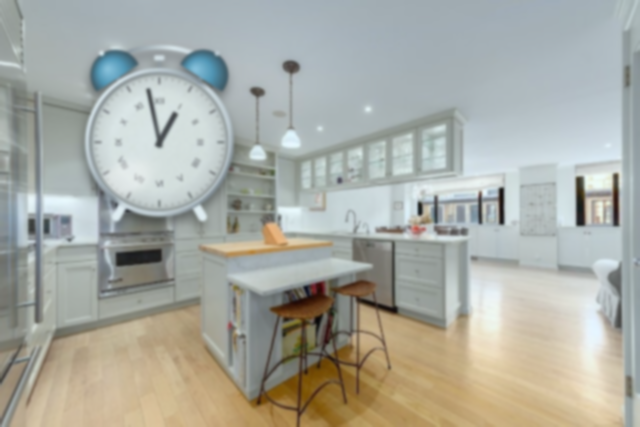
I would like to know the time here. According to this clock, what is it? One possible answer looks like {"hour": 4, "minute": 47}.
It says {"hour": 12, "minute": 58}
